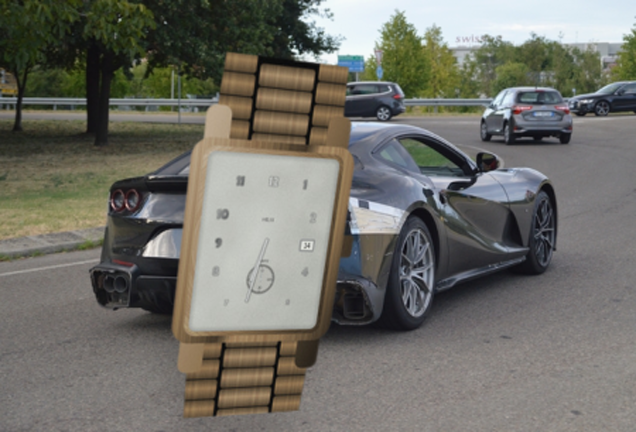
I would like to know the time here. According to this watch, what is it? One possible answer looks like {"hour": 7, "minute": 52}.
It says {"hour": 6, "minute": 32}
